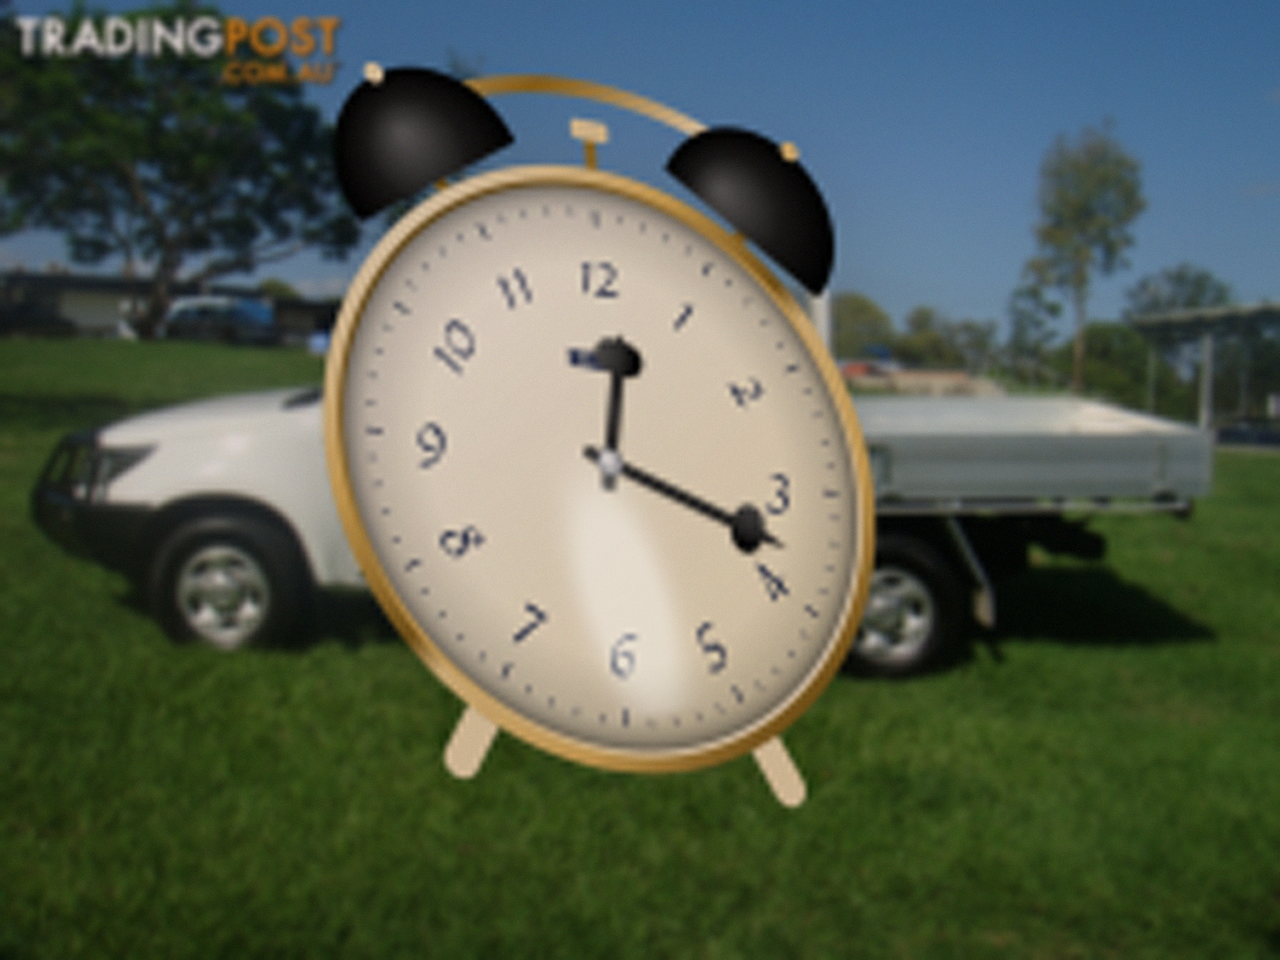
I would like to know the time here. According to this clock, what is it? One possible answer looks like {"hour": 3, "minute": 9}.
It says {"hour": 12, "minute": 18}
